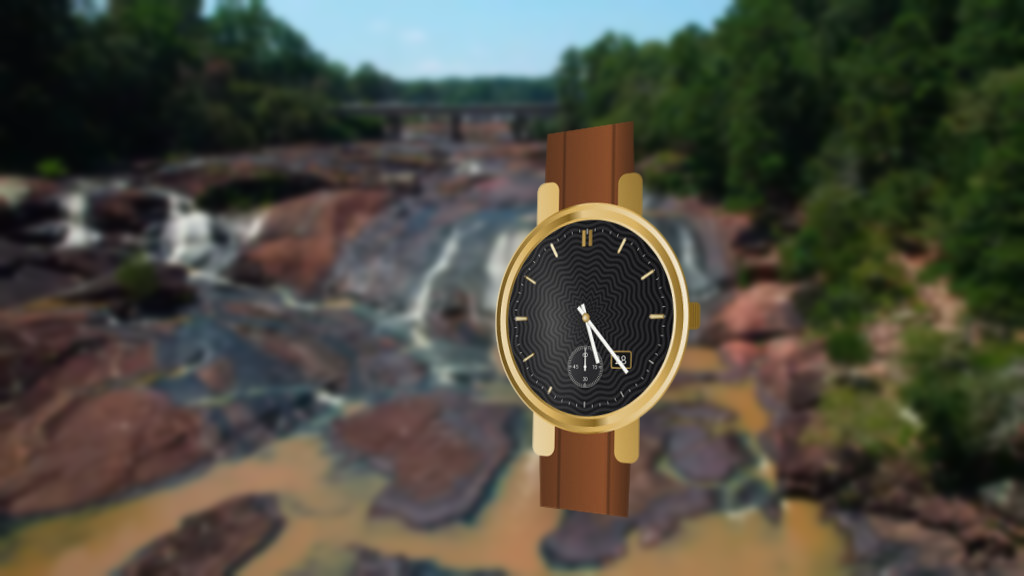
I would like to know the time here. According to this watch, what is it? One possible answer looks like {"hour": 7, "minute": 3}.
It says {"hour": 5, "minute": 23}
